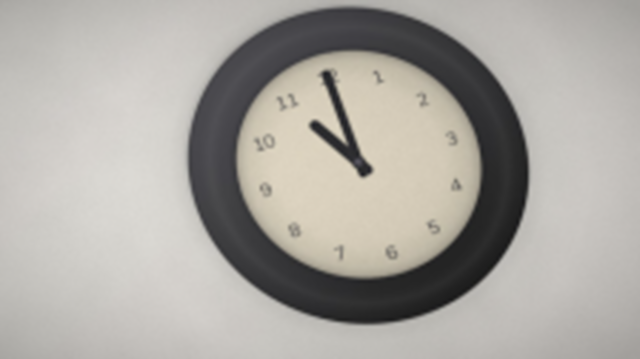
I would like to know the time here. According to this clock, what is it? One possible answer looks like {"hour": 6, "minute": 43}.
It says {"hour": 11, "minute": 0}
